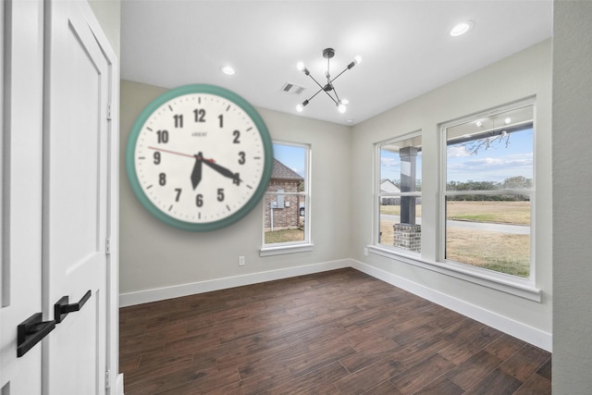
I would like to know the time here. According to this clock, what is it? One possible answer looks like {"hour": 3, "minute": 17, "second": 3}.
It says {"hour": 6, "minute": 19, "second": 47}
